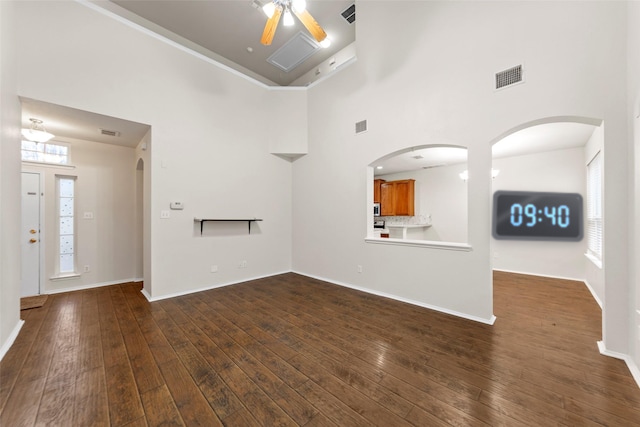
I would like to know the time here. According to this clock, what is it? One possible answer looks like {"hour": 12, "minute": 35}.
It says {"hour": 9, "minute": 40}
